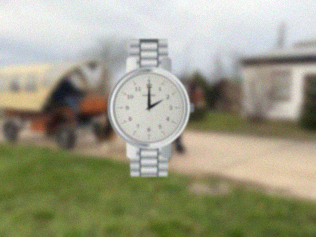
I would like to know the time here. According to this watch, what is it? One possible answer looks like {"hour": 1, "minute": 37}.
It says {"hour": 2, "minute": 0}
